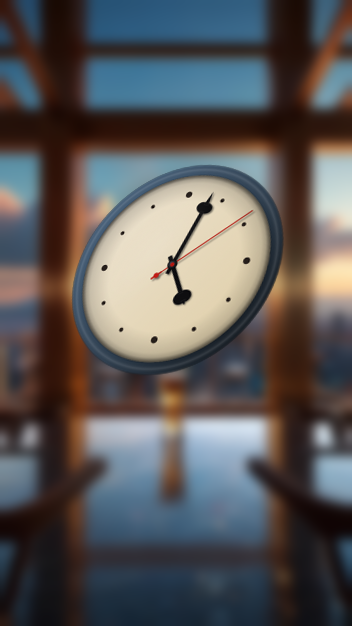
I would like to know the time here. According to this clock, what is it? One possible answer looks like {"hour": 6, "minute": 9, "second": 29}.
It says {"hour": 5, "minute": 3, "second": 9}
